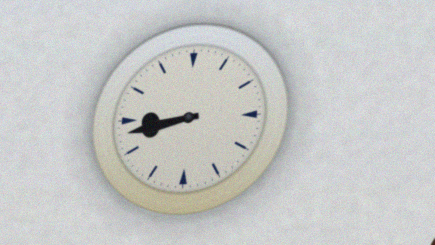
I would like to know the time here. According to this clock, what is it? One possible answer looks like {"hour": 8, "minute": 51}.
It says {"hour": 8, "minute": 43}
